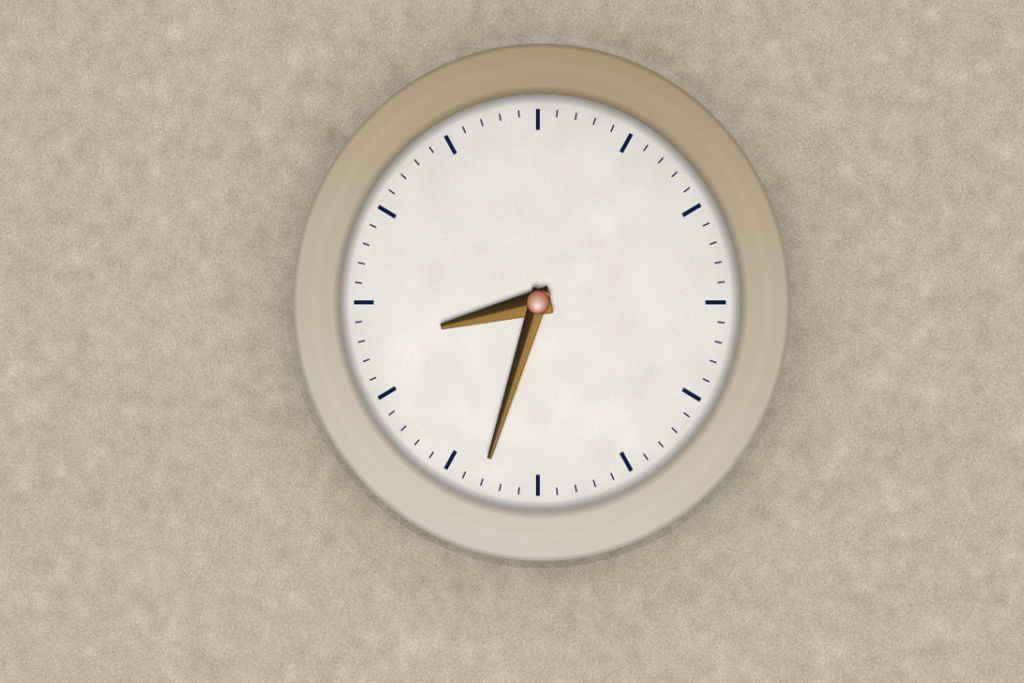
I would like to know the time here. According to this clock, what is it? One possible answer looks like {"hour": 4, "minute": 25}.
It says {"hour": 8, "minute": 33}
